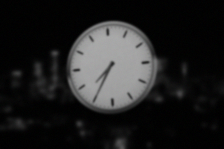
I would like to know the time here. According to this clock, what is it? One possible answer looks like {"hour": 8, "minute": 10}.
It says {"hour": 7, "minute": 35}
